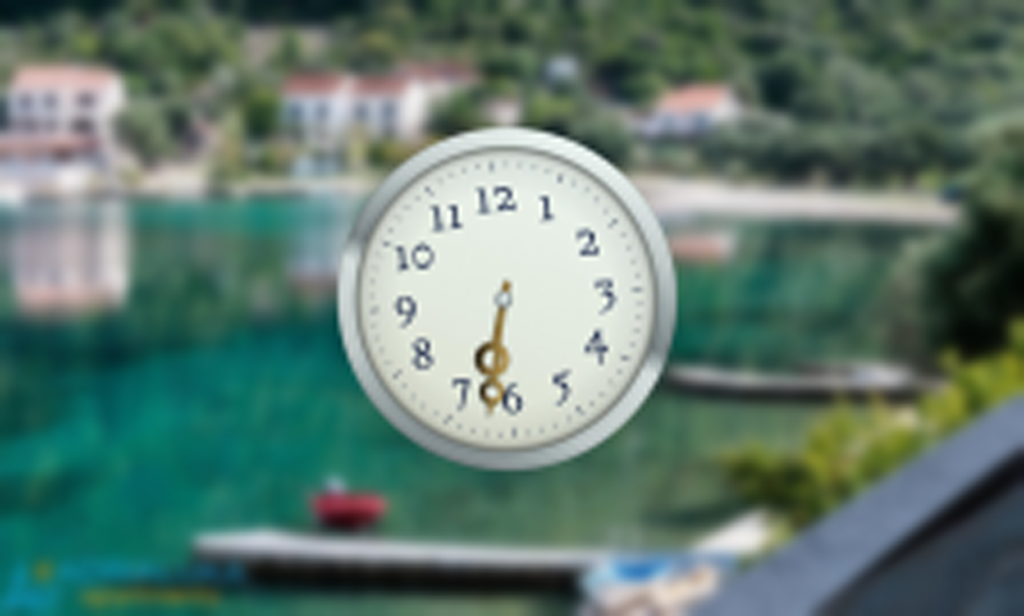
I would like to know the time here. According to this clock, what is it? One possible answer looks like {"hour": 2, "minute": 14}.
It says {"hour": 6, "minute": 32}
